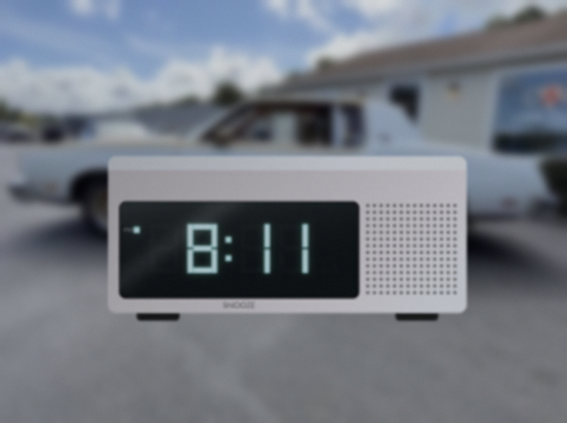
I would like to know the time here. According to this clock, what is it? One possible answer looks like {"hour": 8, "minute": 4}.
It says {"hour": 8, "minute": 11}
